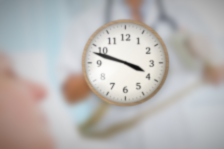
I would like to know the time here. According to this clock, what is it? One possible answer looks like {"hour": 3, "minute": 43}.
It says {"hour": 3, "minute": 48}
